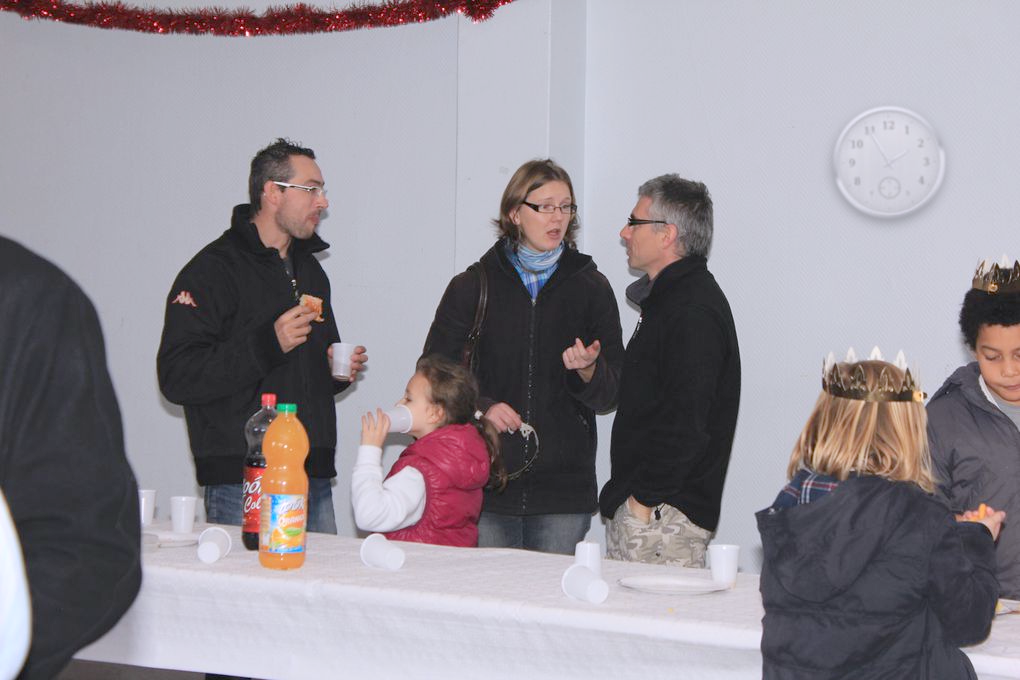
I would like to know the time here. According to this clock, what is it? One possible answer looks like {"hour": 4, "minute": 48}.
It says {"hour": 1, "minute": 55}
